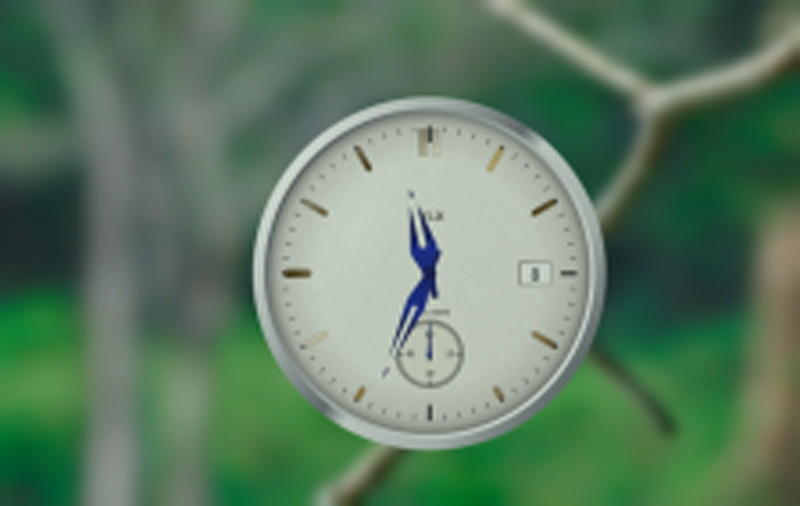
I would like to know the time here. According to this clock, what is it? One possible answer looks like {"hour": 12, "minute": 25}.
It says {"hour": 11, "minute": 34}
